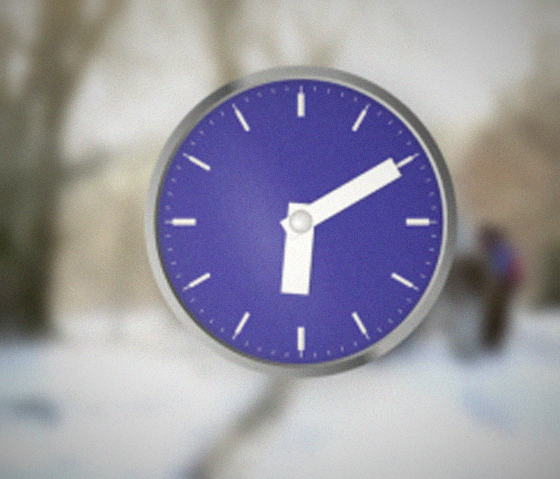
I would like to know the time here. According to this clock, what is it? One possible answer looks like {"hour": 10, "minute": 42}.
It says {"hour": 6, "minute": 10}
